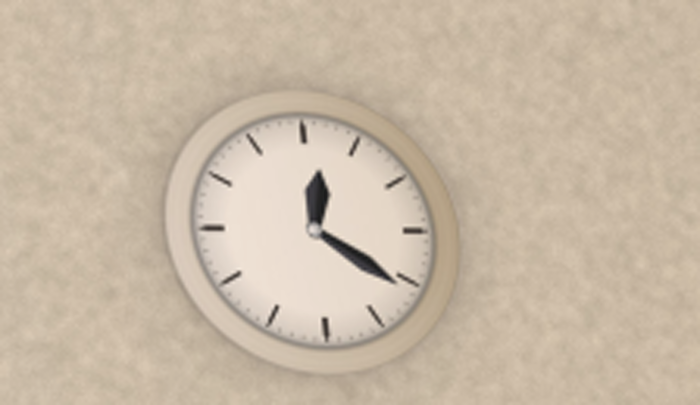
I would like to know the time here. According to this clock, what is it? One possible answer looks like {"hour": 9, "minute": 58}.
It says {"hour": 12, "minute": 21}
